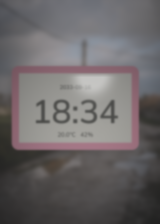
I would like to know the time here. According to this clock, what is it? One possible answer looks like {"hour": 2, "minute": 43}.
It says {"hour": 18, "minute": 34}
